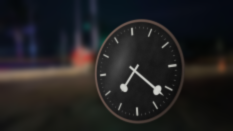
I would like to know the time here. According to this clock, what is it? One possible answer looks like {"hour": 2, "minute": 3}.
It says {"hour": 7, "minute": 22}
